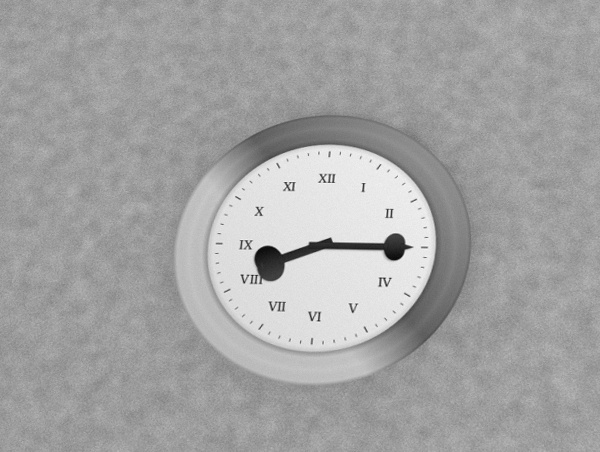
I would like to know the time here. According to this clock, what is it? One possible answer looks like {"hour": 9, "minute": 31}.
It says {"hour": 8, "minute": 15}
